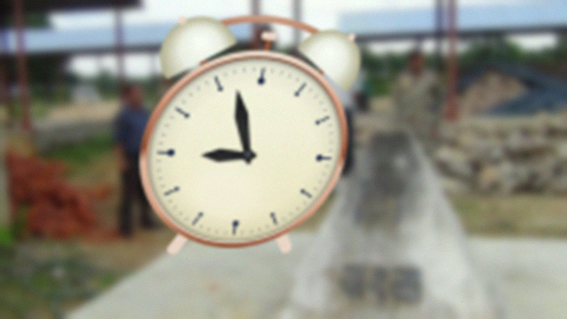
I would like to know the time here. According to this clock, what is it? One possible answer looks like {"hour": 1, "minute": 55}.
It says {"hour": 8, "minute": 57}
